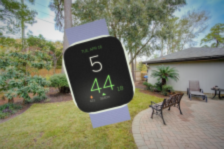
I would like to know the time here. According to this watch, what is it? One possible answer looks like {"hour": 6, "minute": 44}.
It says {"hour": 5, "minute": 44}
